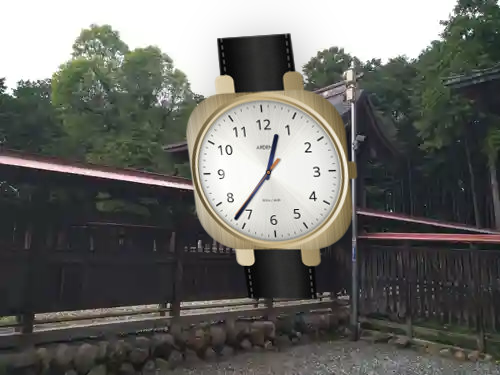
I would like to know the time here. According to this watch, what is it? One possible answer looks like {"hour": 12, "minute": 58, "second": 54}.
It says {"hour": 12, "minute": 36, "second": 37}
